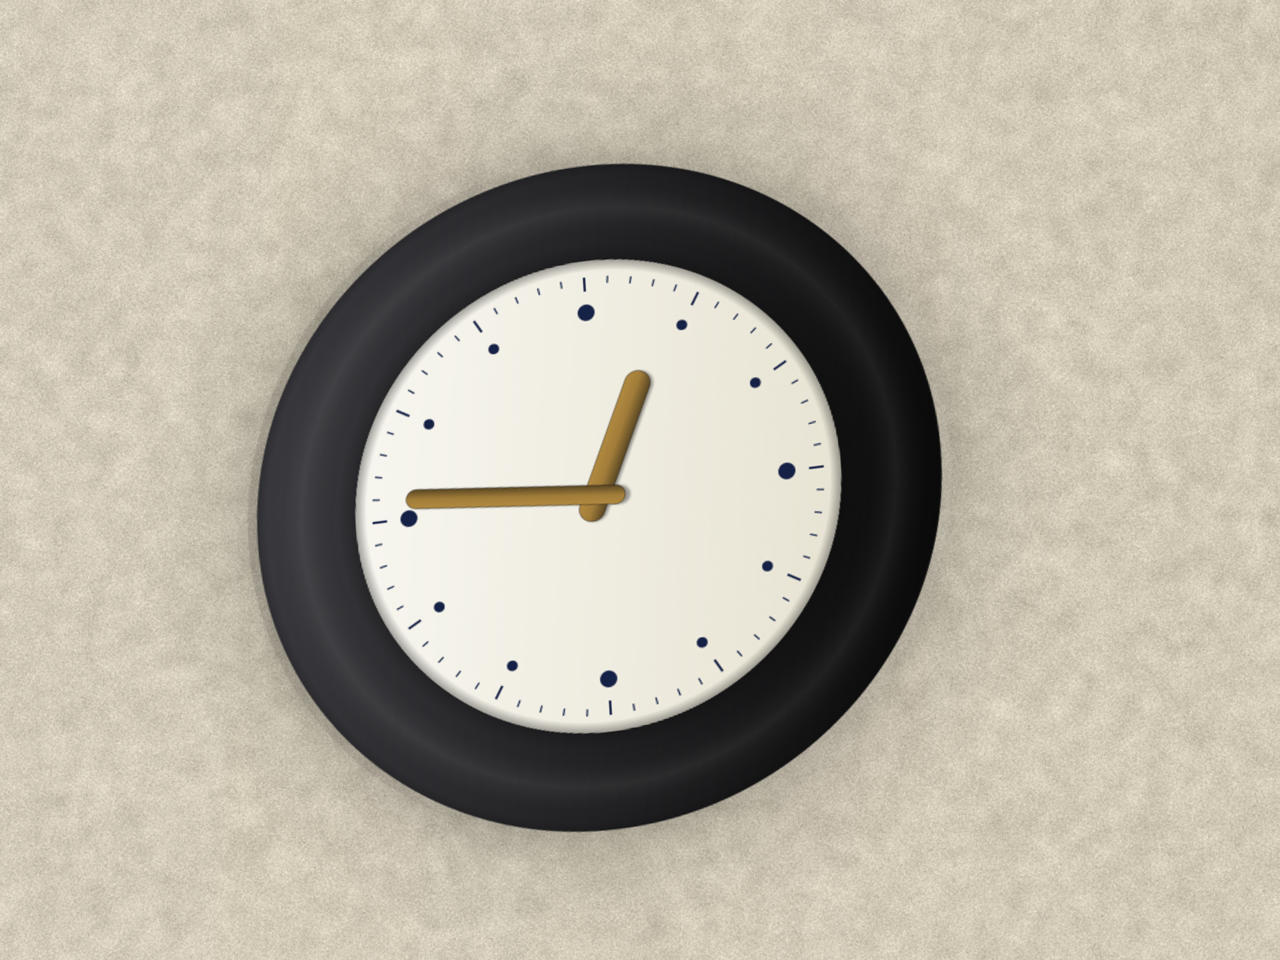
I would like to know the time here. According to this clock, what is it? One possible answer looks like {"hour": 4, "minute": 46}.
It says {"hour": 12, "minute": 46}
